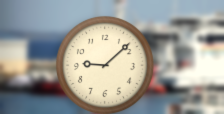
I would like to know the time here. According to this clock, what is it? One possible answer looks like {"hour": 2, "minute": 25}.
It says {"hour": 9, "minute": 8}
